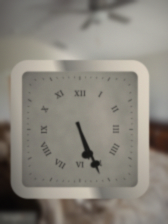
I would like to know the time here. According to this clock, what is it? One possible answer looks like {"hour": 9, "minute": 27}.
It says {"hour": 5, "minute": 26}
